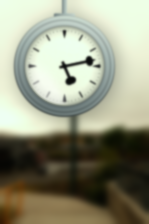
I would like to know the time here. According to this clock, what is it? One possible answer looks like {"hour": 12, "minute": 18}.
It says {"hour": 5, "minute": 13}
